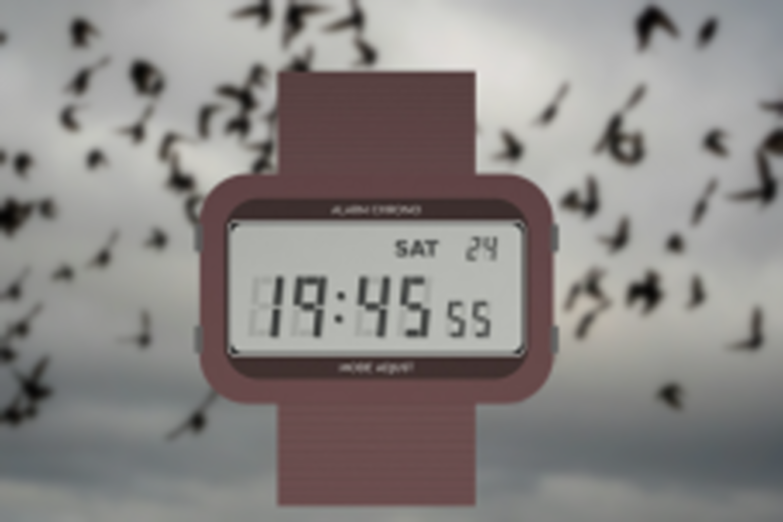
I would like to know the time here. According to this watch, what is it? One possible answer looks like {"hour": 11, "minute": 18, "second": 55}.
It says {"hour": 19, "minute": 45, "second": 55}
